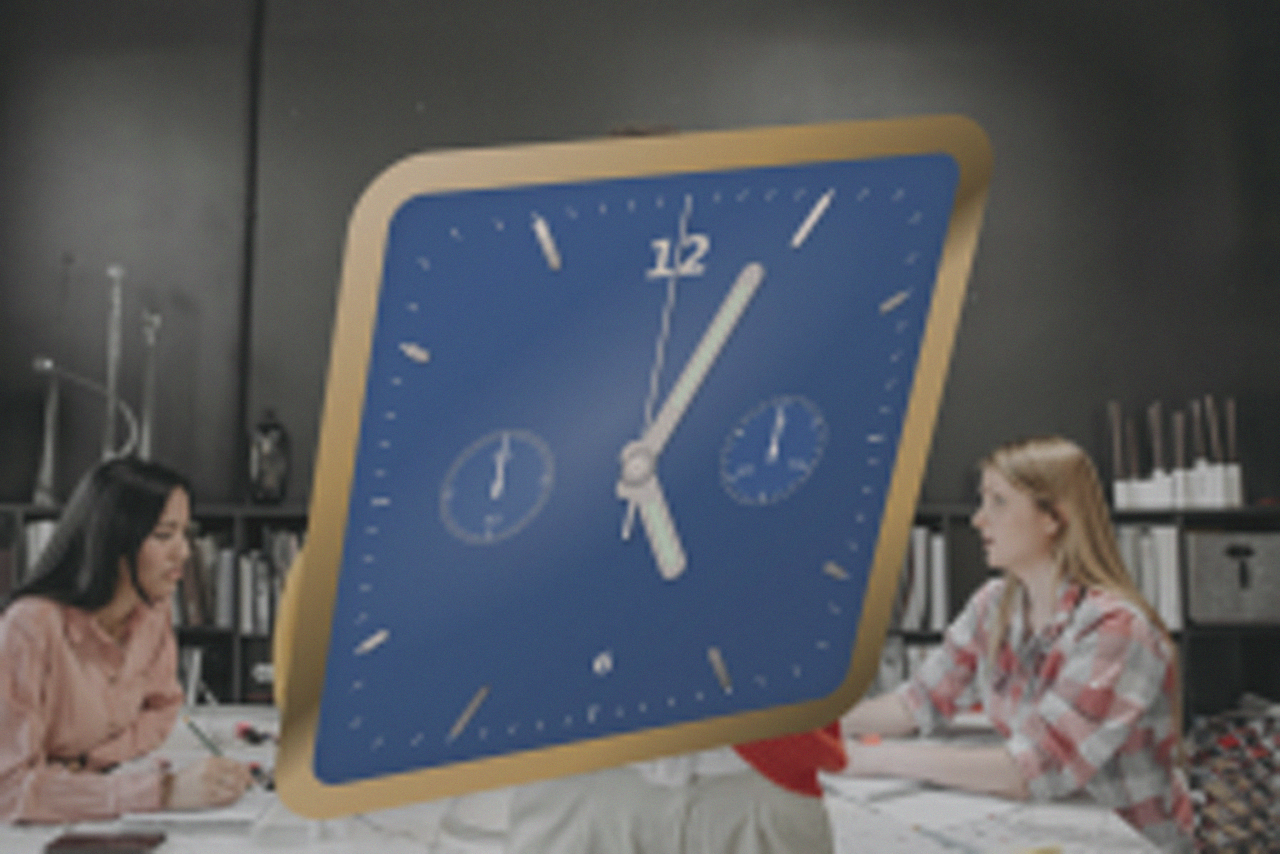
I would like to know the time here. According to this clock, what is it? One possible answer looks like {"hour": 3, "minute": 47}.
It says {"hour": 5, "minute": 4}
